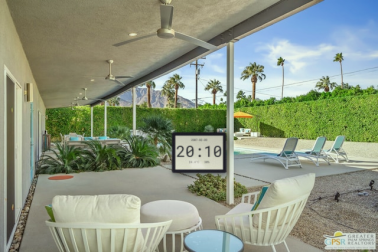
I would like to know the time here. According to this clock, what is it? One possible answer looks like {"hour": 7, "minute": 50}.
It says {"hour": 20, "minute": 10}
